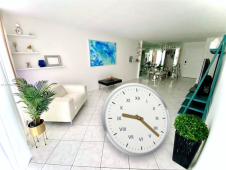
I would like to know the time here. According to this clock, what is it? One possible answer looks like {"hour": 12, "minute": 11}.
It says {"hour": 9, "minute": 22}
